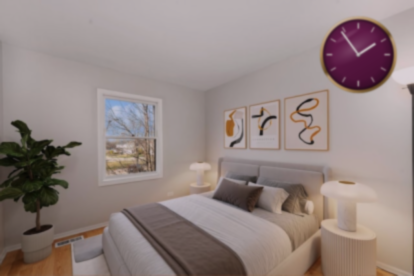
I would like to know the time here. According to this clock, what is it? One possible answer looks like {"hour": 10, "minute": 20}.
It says {"hour": 1, "minute": 54}
